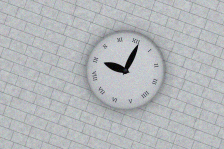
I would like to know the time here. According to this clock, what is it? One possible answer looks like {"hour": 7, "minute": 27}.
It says {"hour": 9, "minute": 1}
